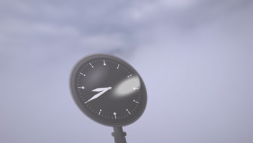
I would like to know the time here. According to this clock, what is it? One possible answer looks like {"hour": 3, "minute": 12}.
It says {"hour": 8, "minute": 40}
